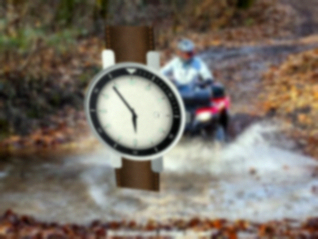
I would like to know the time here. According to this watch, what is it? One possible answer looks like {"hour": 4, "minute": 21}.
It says {"hour": 5, "minute": 54}
